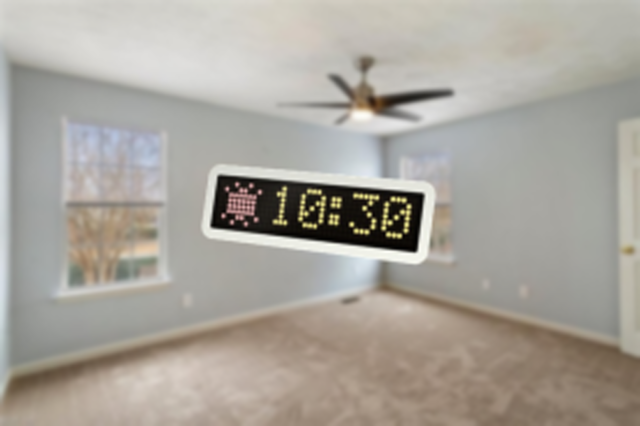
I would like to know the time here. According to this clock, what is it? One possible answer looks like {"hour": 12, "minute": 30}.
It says {"hour": 10, "minute": 30}
